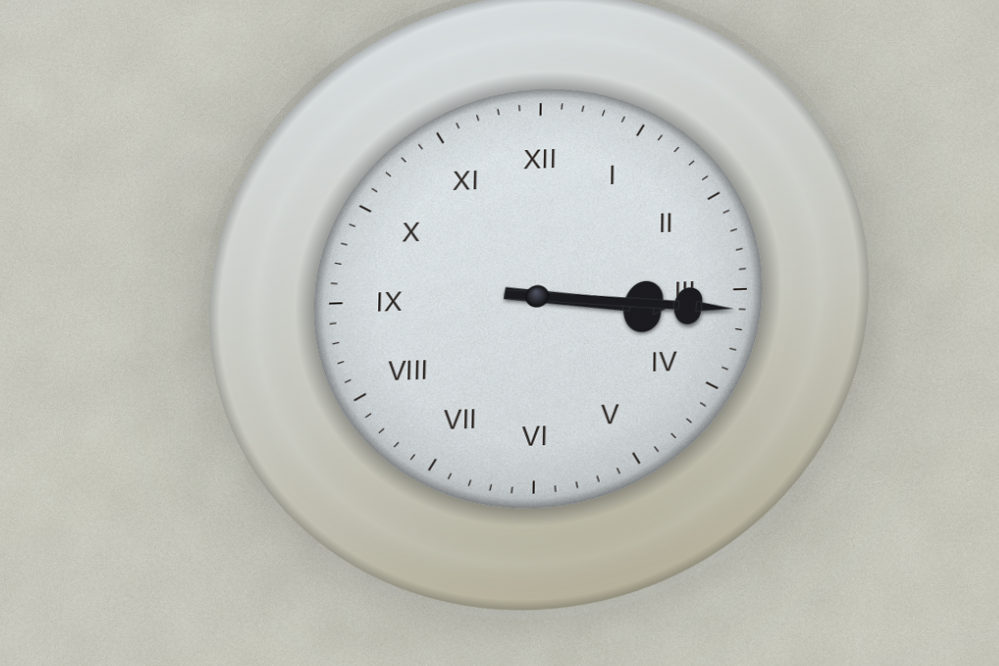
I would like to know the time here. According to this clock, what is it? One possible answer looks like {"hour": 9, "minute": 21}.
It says {"hour": 3, "minute": 16}
